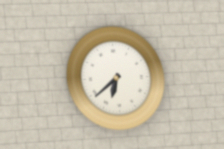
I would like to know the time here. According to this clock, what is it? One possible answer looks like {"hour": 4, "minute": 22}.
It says {"hour": 6, "minute": 39}
